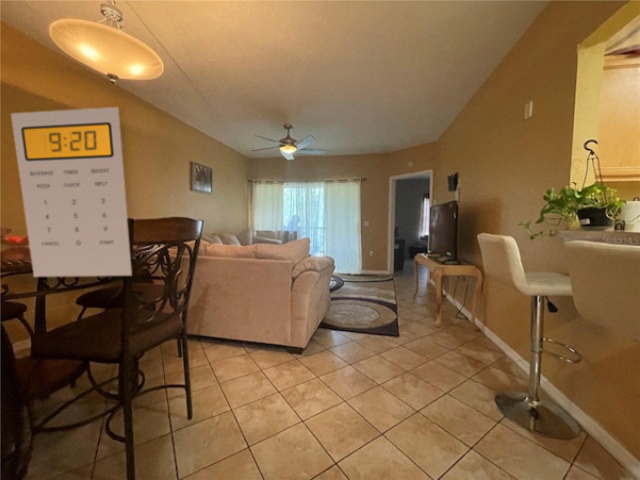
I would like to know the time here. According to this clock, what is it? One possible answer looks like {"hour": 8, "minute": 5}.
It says {"hour": 9, "minute": 20}
